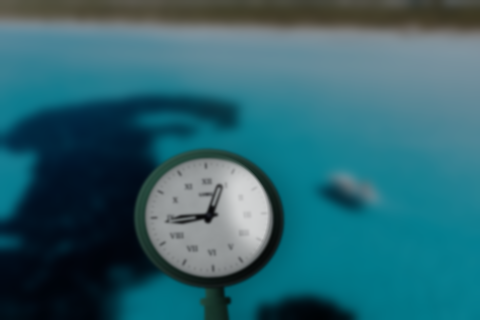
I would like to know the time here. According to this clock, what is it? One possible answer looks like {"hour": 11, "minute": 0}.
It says {"hour": 12, "minute": 44}
